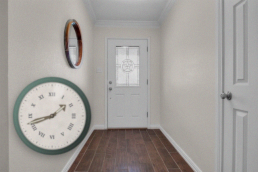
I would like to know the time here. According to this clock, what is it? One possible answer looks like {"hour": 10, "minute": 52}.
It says {"hour": 1, "minute": 42}
